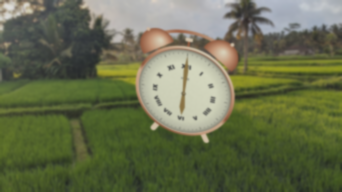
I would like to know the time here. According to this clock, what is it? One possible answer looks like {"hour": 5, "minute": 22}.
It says {"hour": 6, "minute": 0}
